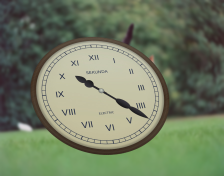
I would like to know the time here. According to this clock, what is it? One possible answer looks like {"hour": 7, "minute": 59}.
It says {"hour": 10, "minute": 22}
